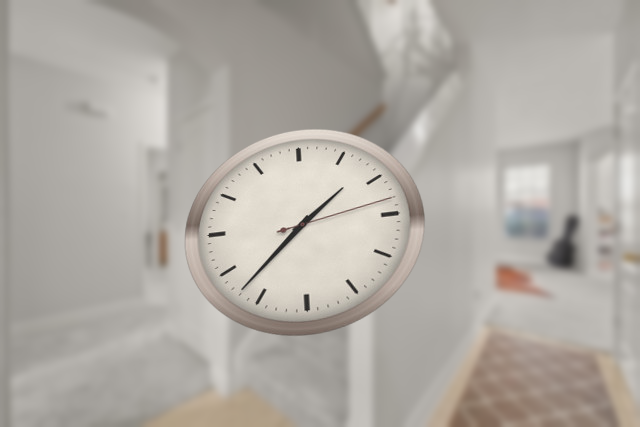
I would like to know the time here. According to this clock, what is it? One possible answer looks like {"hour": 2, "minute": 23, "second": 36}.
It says {"hour": 1, "minute": 37, "second": 13}
